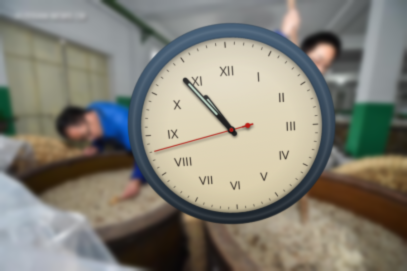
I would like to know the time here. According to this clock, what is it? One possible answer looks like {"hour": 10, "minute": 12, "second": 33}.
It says {"hour": 10, "minute": 53, "second": 43}
